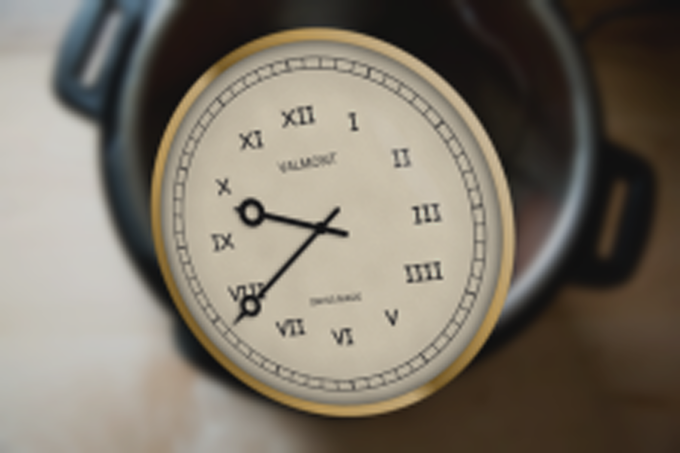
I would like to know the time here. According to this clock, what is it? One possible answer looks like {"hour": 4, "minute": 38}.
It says {"hour": 9, "minute": 39}
